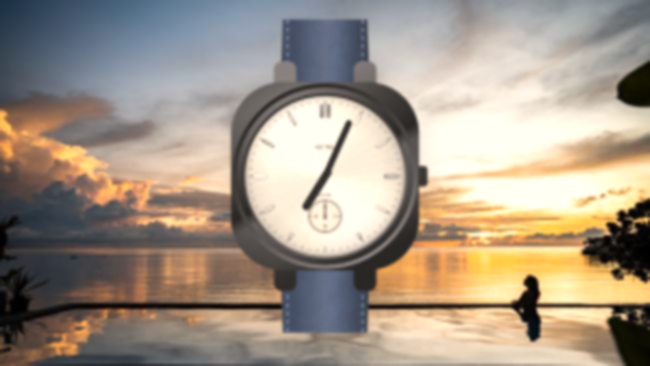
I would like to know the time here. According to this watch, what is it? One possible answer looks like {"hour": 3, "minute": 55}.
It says {"hour": 7, "minute": 4}
